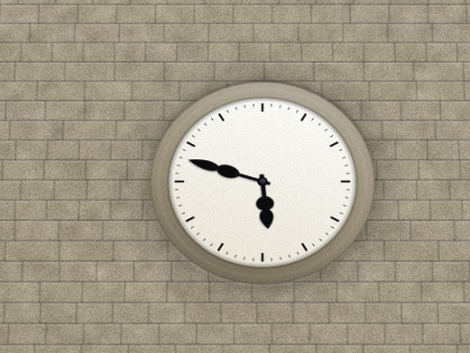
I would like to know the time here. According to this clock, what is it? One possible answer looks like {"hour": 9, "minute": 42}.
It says {"hour": 5, "minute": 48}
